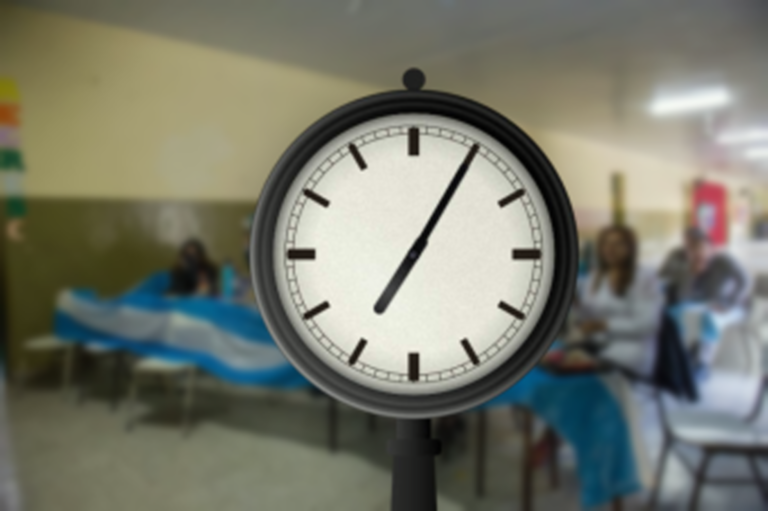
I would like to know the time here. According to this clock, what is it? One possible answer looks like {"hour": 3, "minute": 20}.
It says {"hour": 7, "minute": 5}
